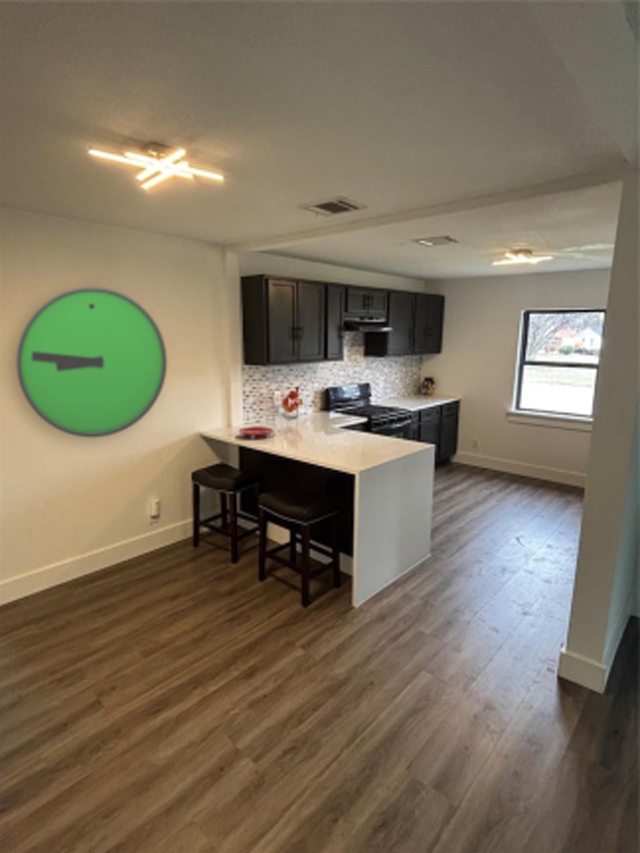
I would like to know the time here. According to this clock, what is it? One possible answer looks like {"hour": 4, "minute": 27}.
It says {"hour": 8, "minute": 46}
